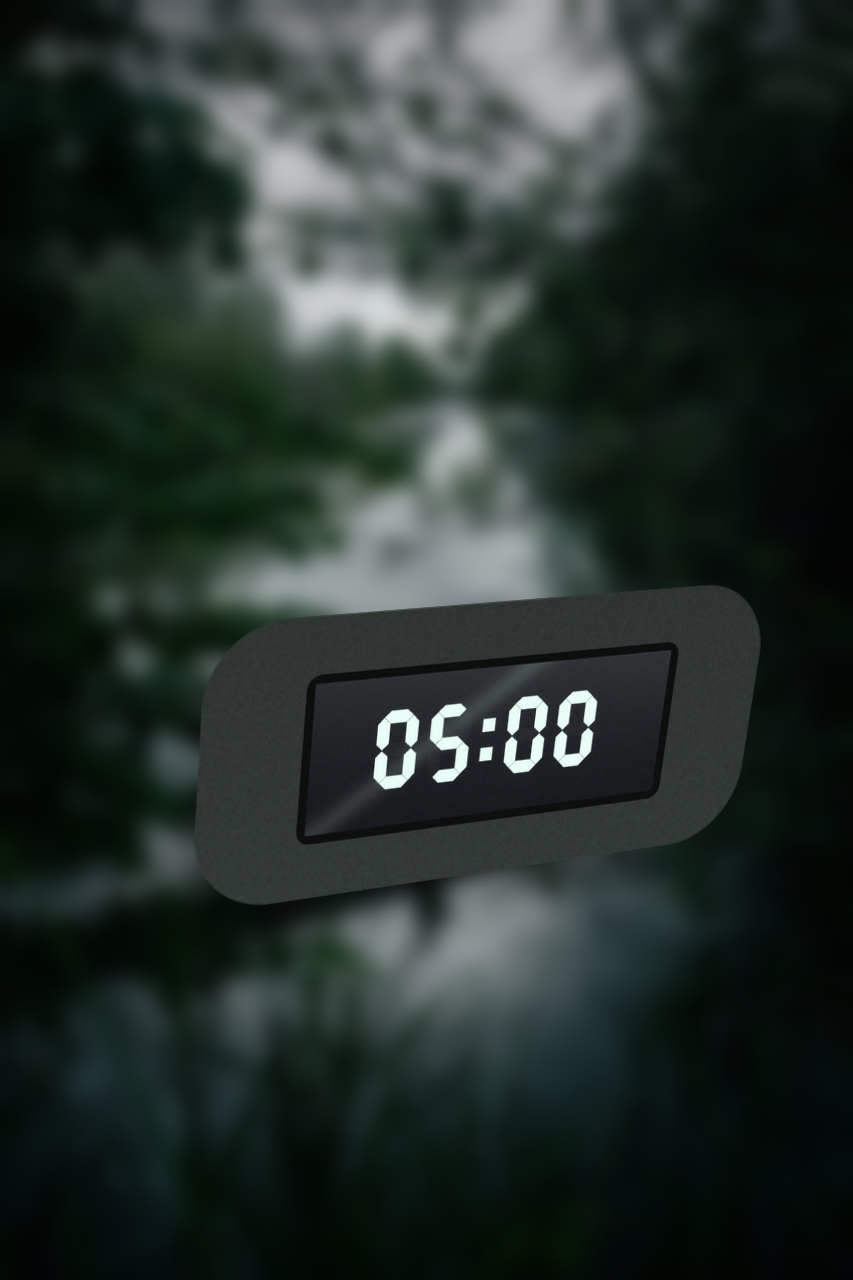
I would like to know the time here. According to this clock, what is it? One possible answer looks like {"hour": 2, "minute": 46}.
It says {"hour": 5, "minute": 0}
